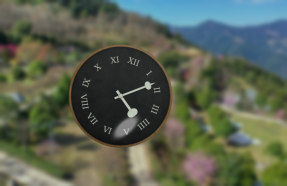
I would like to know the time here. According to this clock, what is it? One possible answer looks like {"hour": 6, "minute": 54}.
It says {"hour": 4, "minute": 8}
